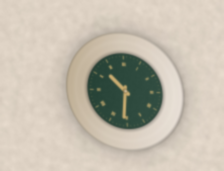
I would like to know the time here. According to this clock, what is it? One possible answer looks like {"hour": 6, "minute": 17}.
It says {"hour": 10, "minute": 31}
